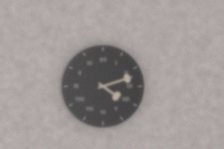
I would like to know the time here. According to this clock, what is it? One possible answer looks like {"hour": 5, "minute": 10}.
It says {"hour": 4, "minute": 12}
